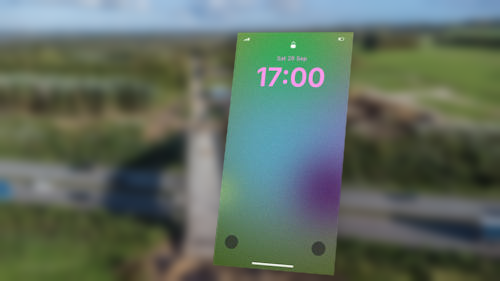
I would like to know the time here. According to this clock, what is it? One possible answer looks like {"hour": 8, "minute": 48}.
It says {"hour": 17, "minute": 0}
